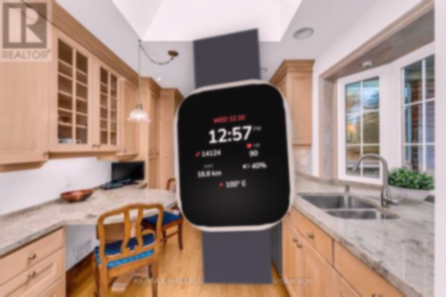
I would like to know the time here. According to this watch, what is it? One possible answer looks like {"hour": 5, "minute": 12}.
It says {"hour": 12, "minute": 57}
